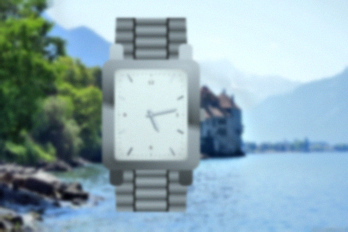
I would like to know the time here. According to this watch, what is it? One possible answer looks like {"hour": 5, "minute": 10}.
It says {"hour": 5, "minute": 13}
